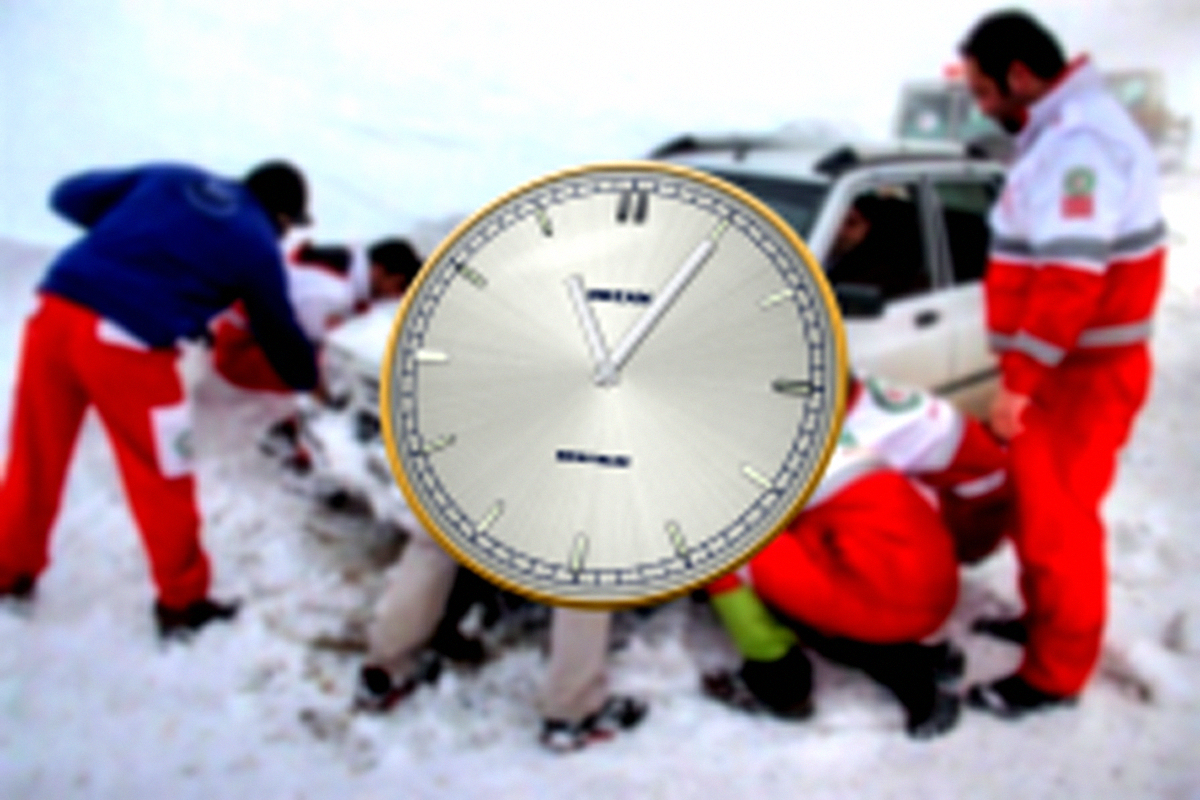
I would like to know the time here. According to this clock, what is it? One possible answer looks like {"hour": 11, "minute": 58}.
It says {"hour": 11, "minute": 5}
